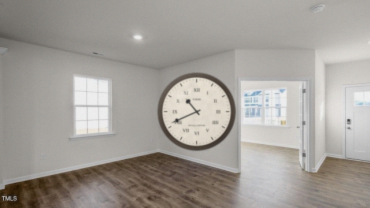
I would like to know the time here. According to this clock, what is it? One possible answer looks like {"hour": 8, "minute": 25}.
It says {"hour": 10, "minute": 41}
